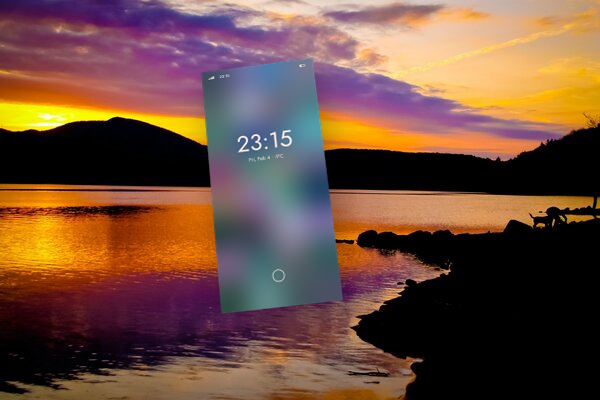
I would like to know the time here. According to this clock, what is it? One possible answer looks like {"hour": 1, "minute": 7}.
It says {"hour": 23, "minute": 15}
